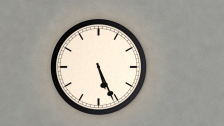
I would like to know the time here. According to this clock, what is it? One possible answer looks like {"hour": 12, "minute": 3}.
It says {"hour": 5, "minute": 26}
